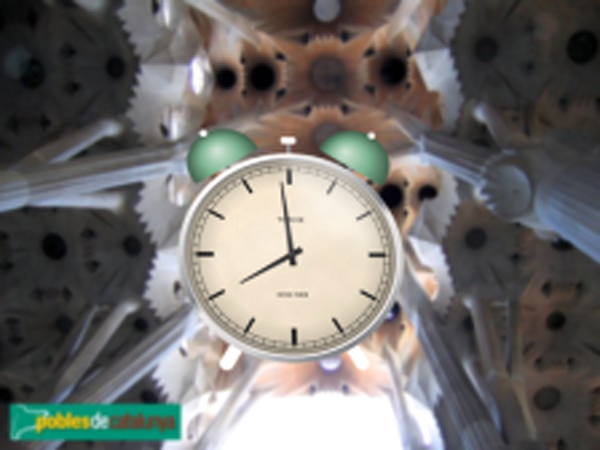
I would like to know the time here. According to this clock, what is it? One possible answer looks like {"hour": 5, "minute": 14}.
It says {"hour": 7, "minute": 59}
